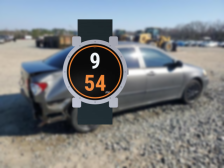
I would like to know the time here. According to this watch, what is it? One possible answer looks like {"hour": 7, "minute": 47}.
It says {"hour": 9, "minute": 54}
